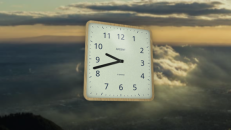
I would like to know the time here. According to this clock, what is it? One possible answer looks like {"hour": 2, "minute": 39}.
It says {"hour": 9, "minute": 42}
